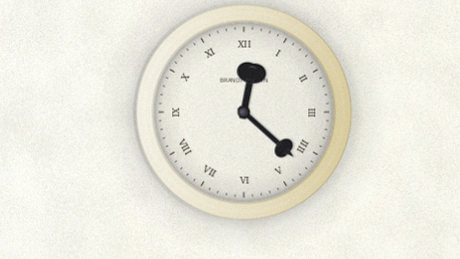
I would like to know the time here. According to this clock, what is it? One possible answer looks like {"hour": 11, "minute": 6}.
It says {"hour": 12, "minute": 22}
